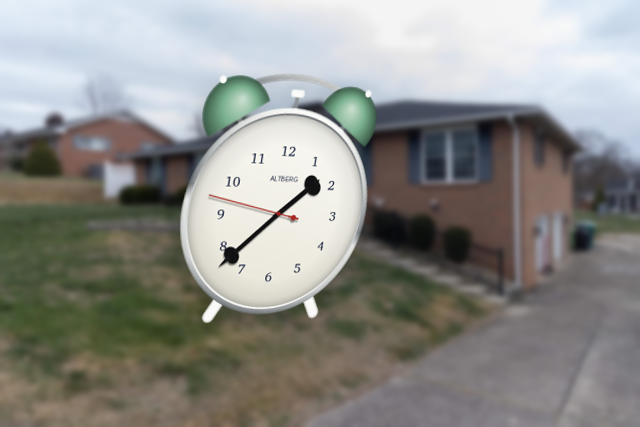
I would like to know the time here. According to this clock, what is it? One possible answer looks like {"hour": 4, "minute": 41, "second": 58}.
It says {"hour": 1, "minute": 37, "second": 47}
